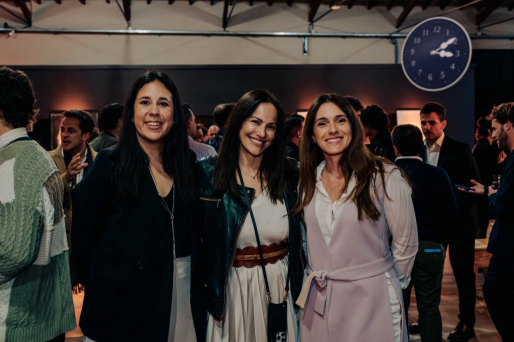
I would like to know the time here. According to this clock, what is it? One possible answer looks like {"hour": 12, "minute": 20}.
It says {"hour": 3, "minute": 9}
